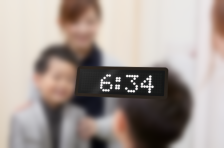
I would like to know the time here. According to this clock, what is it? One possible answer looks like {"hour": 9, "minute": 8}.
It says {"hour": 6, "minute": 34}
